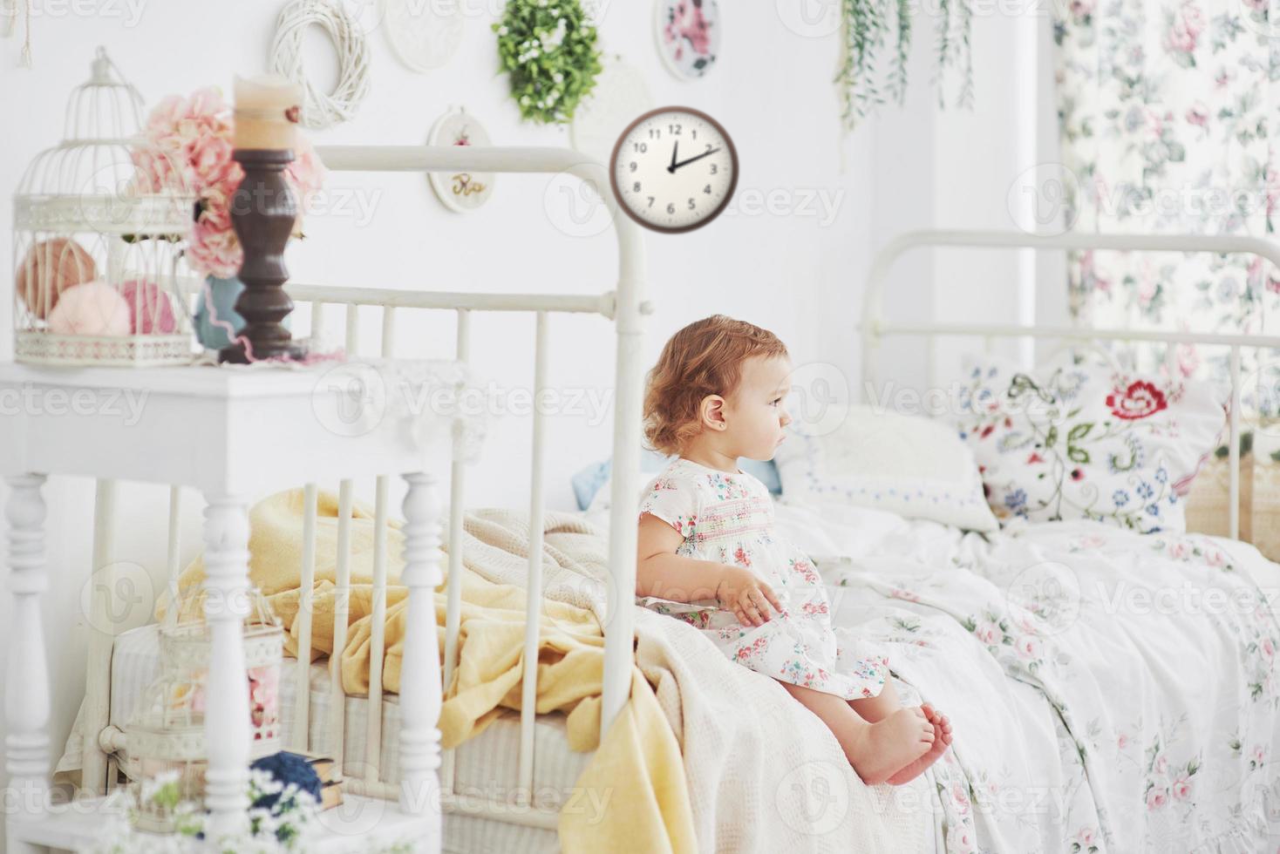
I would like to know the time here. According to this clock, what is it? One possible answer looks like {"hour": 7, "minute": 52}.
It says {"hour": 12, "minute": 11}
